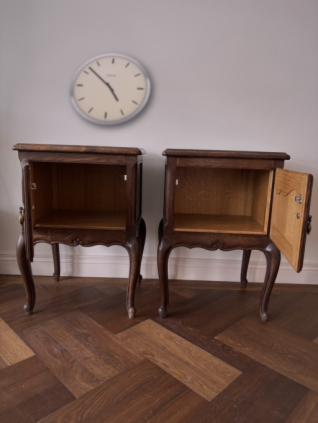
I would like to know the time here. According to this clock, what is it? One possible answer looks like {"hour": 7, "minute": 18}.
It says {"hour": 4, "minute": 52}
